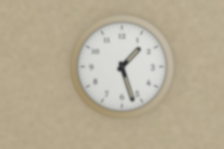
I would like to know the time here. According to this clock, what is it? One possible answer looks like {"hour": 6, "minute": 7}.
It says {"hour": 1, "minute": 27}
